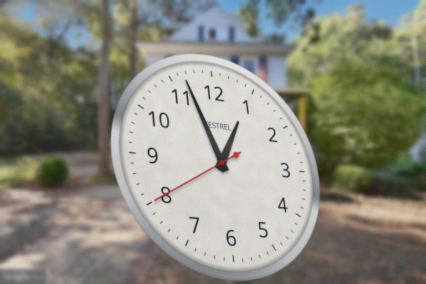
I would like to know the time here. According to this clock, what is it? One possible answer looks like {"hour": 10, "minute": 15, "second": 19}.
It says {"hour": 12, "minute": 56, "second": 40}
